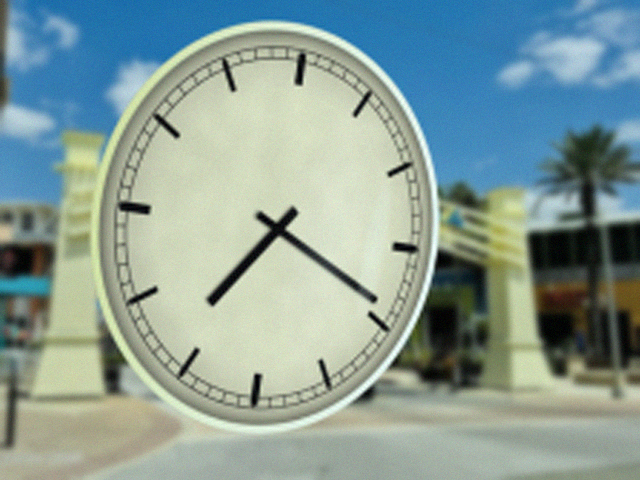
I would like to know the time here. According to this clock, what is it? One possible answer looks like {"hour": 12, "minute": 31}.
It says {"hour": 7, "minute": 19}
